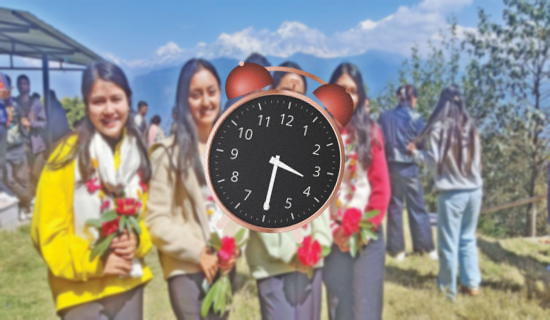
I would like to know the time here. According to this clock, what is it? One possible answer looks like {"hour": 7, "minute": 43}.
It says {"hour": 3, "minute": 30}
